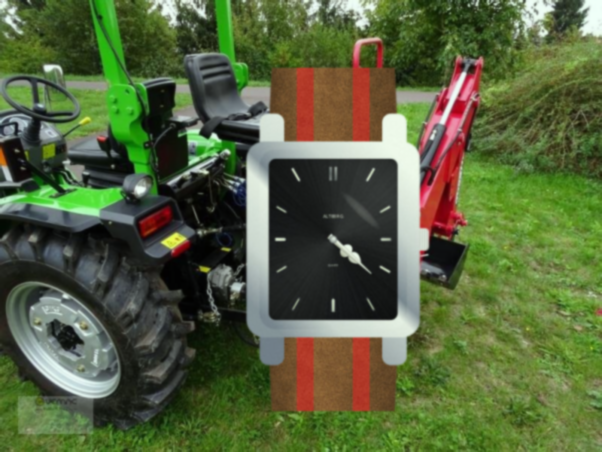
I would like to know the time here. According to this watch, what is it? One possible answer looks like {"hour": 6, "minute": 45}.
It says {"hour": 4, "minute": 22}
